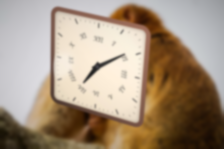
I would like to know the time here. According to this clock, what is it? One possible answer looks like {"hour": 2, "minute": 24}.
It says {"hour": 7, "minute": 9}
